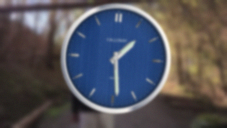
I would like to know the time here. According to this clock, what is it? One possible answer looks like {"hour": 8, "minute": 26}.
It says {"hour": 1, "minute": 29}
